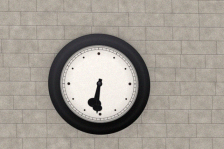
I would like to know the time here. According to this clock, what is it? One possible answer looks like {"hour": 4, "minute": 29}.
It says {"hour": 6, "minute": 31}
